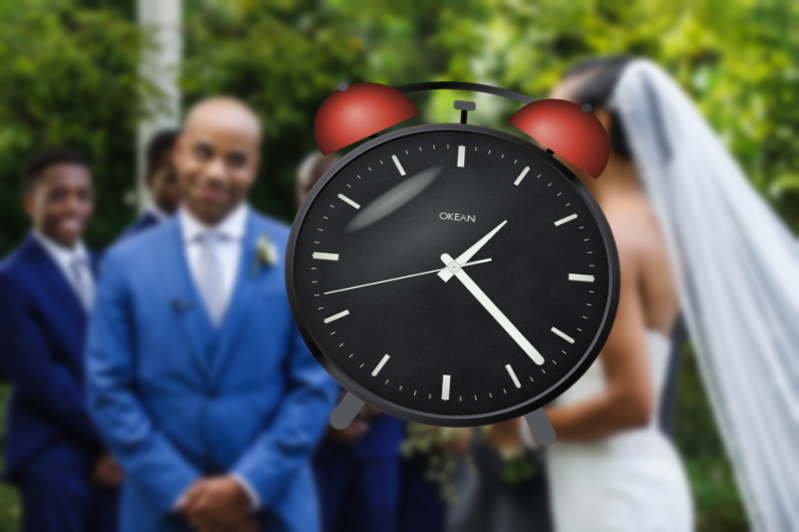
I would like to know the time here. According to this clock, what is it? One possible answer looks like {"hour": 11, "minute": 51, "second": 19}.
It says {"hour": 1, "minute": 22, "second": 42}
